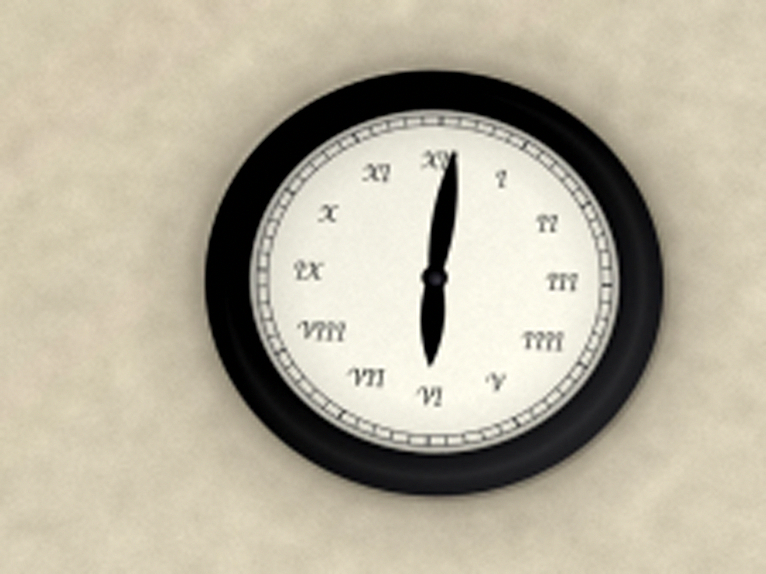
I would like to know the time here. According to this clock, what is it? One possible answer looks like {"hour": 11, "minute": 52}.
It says {"hour": 6, "minute": 1}
